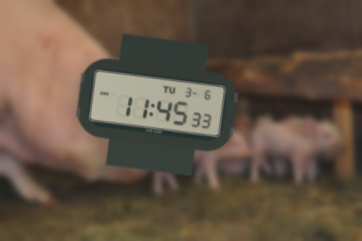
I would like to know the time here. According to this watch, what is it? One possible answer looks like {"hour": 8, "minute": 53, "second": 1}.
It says {"hour": 11, "minute": 45, "second": 33}
